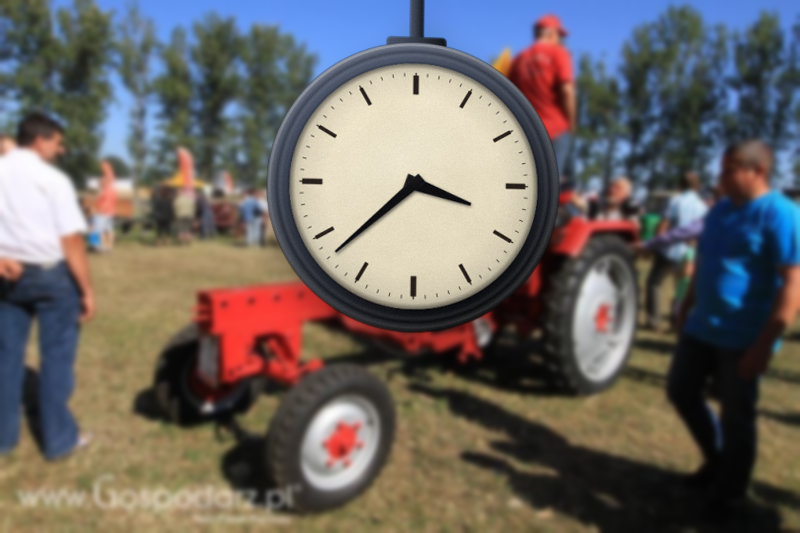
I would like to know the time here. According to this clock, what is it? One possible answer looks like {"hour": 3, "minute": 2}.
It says {"hour": 3, "minute": 38}
